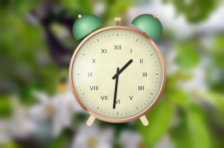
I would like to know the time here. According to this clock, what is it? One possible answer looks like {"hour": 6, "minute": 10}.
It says {"hour": 1, "minute": 31}
